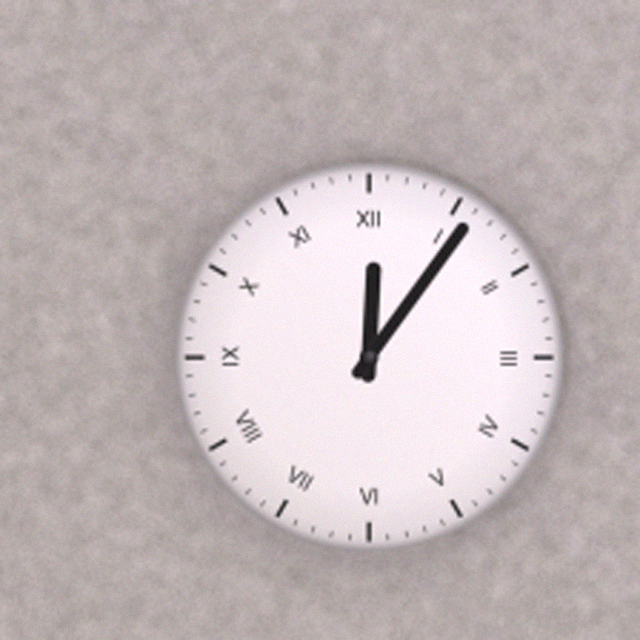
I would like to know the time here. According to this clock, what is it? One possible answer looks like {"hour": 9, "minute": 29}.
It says {"hour": 12, "minute": 6}
